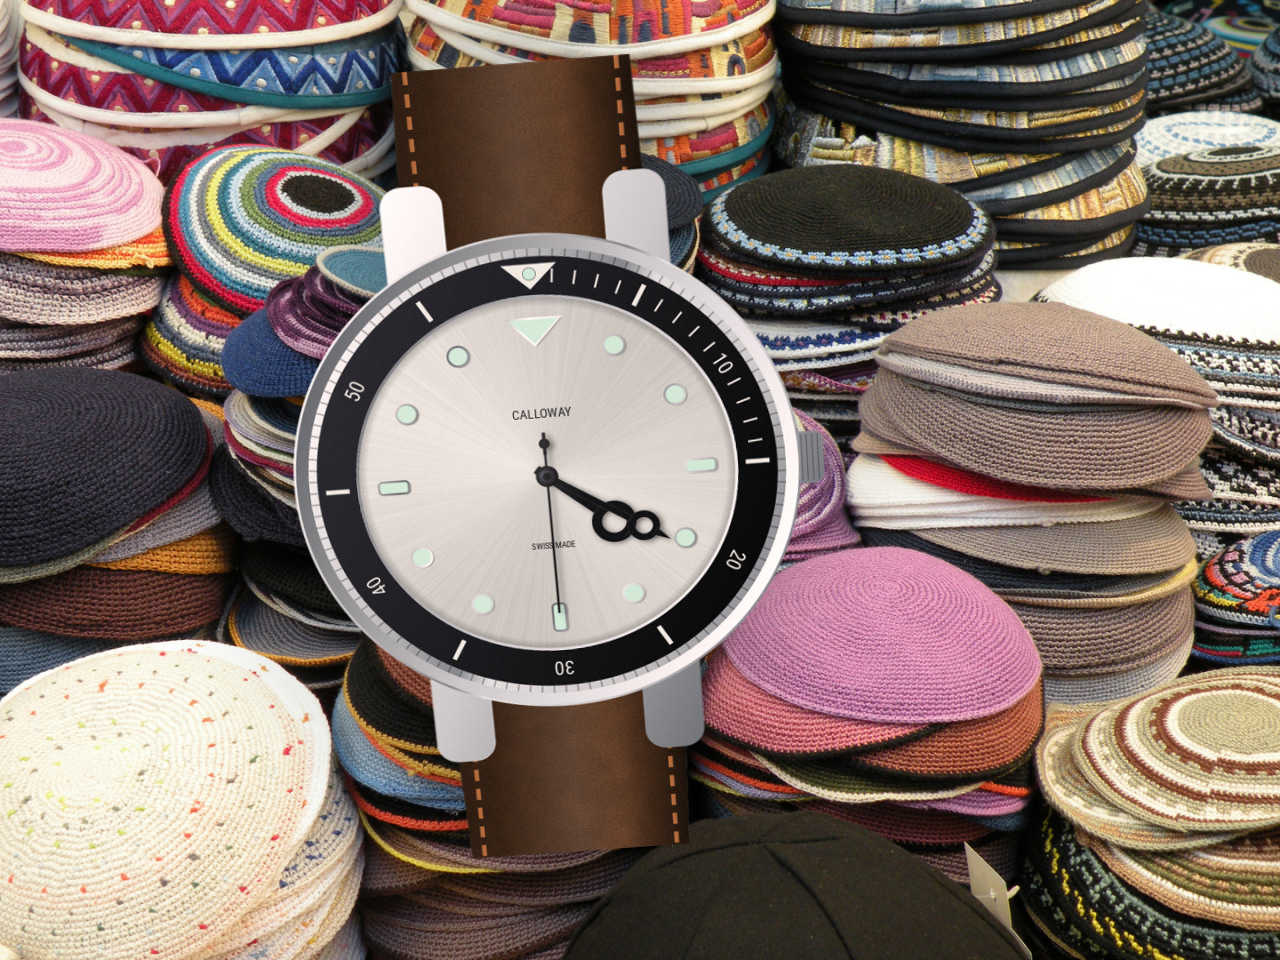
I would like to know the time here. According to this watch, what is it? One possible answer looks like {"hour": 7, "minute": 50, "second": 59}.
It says {"hour": 4, "minute": 20, "second": 30}
